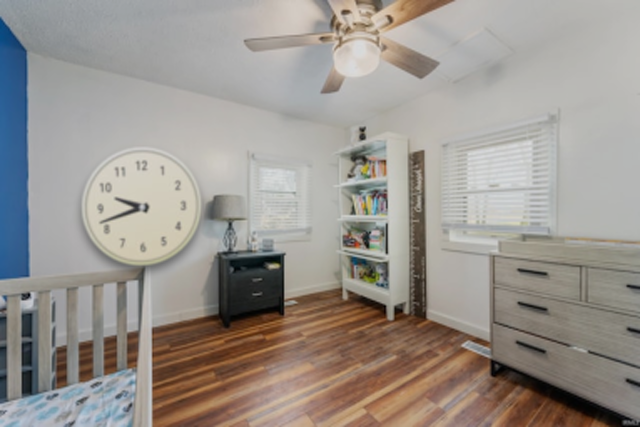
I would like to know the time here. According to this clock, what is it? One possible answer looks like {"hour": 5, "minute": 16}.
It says {"hour": 9, "minute": 42}
